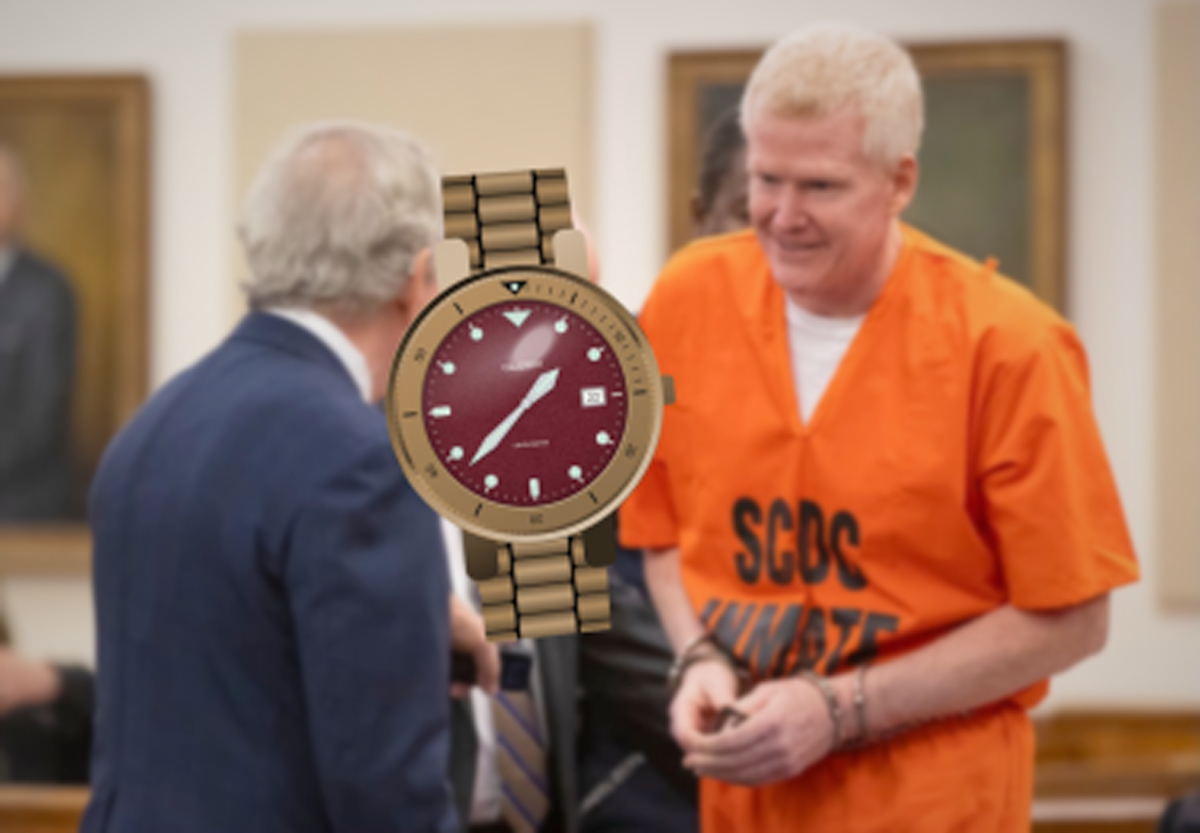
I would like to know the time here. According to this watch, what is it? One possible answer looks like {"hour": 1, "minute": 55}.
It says {"hour": 1, "minute": 38}
